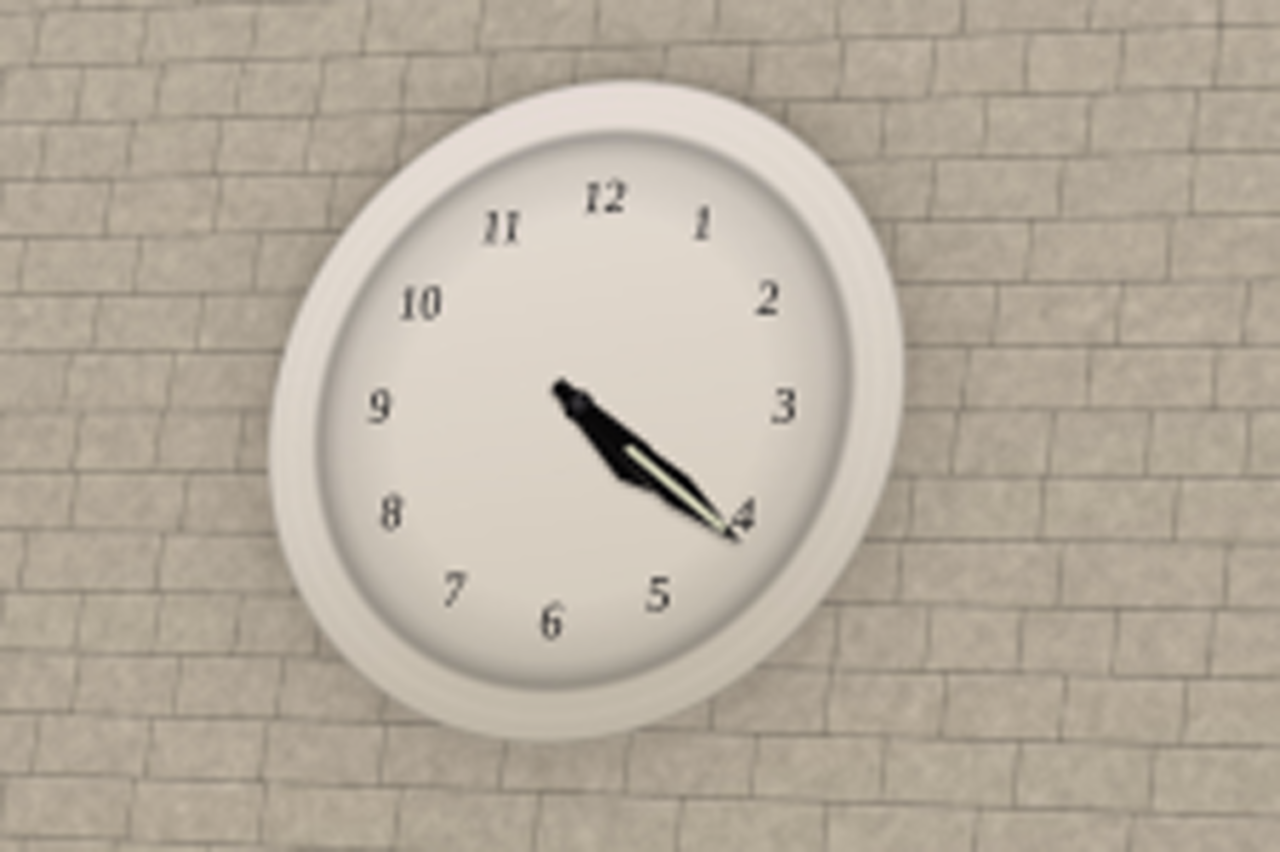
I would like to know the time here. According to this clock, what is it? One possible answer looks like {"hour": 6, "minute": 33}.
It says {"hour": 4, "minute": 21}
